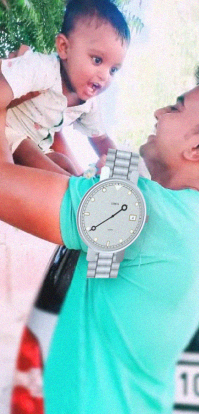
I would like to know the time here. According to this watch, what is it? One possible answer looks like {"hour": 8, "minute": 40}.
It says {"hour": 1, "minute": 39}
